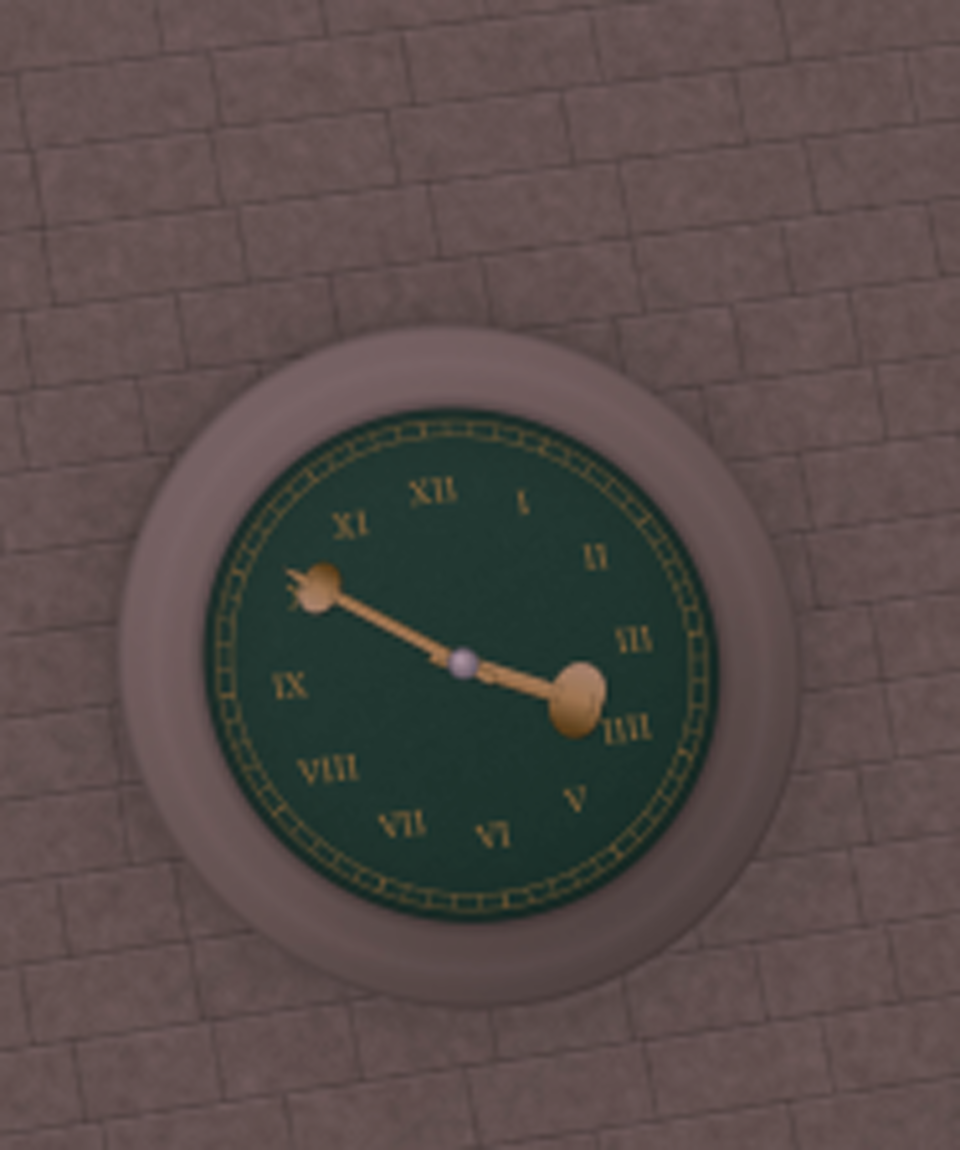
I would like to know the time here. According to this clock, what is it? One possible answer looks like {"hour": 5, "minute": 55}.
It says {"hour": 3, "minute": 51}
